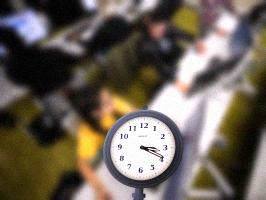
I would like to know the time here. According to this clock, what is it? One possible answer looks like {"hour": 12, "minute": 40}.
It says {"hour": 3, "minute": 19}
